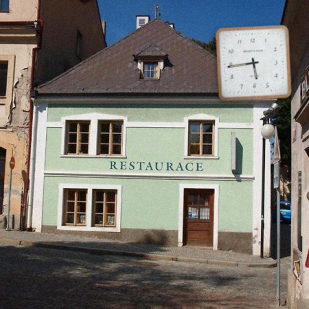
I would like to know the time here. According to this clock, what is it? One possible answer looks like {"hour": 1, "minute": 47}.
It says {"hour": 5, "minute": 44}
